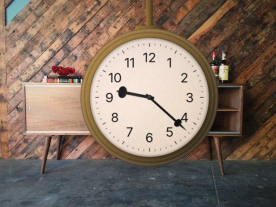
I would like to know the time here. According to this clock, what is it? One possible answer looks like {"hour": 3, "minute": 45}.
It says {"hour": 9, "minute": 22}
